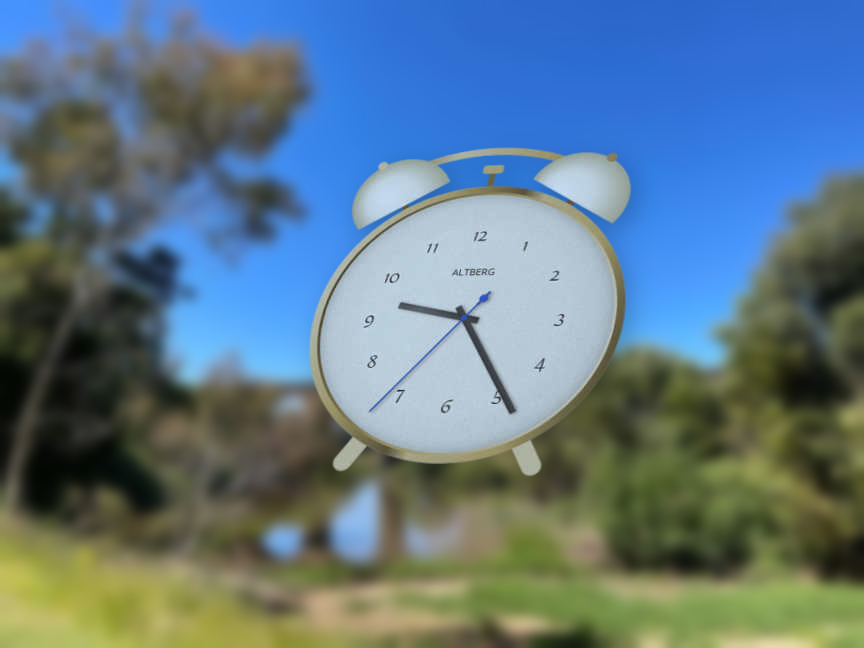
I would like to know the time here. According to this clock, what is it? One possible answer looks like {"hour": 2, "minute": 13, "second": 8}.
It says {"hour": 9, "minute": 24, "second": 36}
